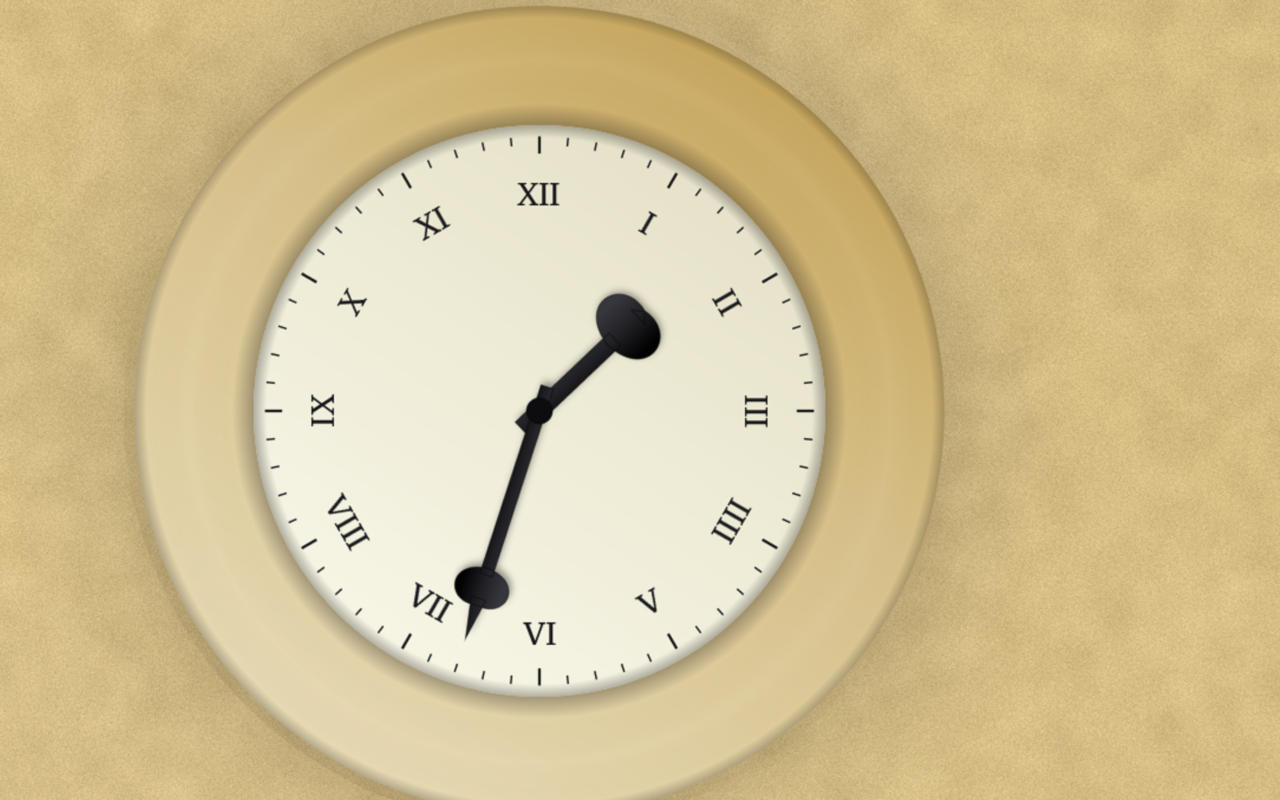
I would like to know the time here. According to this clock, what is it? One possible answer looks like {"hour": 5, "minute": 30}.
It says {"hour": 1, "minute": 33}
